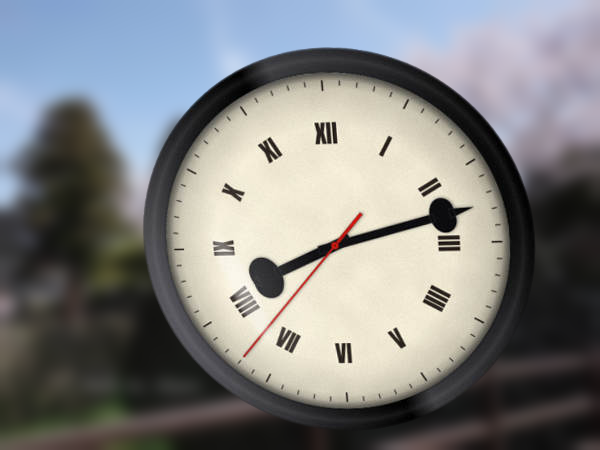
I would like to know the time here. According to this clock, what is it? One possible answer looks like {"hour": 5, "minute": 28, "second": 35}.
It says {"hour": 8, "minute": 12, "second": 37}
